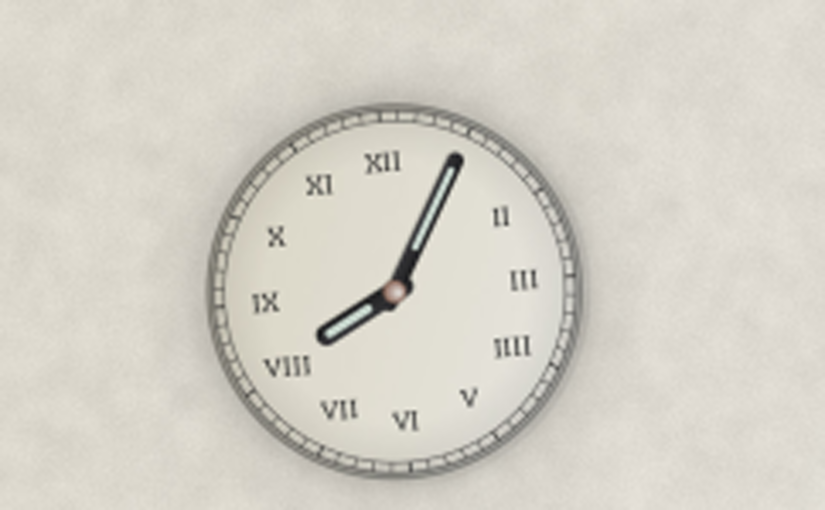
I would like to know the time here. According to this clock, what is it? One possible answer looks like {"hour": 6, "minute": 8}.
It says {"hour": 8, "minute": 5}
